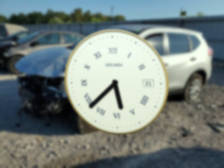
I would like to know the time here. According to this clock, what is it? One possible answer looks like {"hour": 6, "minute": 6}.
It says {"hour": 5, "minute": 38}
